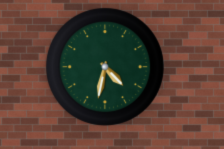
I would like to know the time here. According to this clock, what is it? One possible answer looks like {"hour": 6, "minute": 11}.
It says {"hour": 4, "minute": 32}
